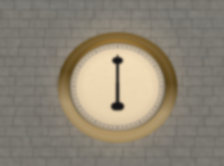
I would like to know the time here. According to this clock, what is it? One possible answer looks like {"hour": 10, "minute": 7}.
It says {"hour": 6, "minute": 0}
